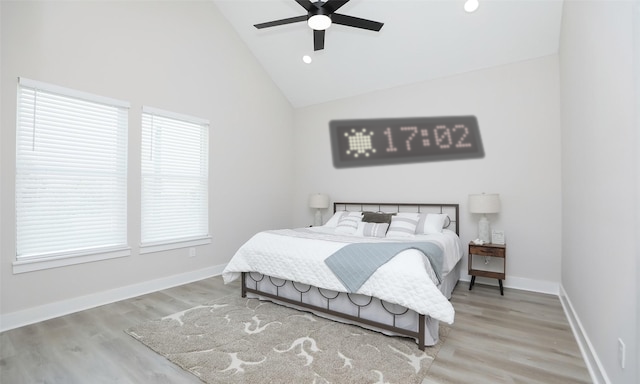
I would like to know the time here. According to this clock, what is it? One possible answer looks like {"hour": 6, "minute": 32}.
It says {"hour": 17, "minute": 2}
